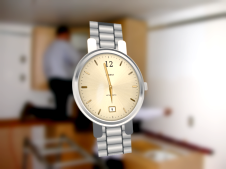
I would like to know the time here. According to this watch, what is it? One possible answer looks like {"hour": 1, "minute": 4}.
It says {"hour": 5, "minute": 58}
